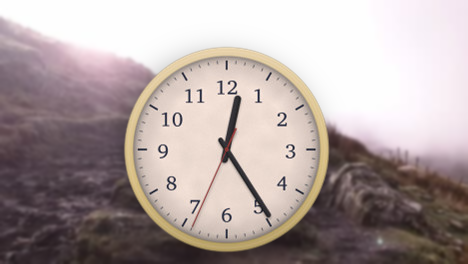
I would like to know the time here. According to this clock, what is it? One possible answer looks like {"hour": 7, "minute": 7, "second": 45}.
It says {"hour": 12, "minute": 24, "second": 34}
